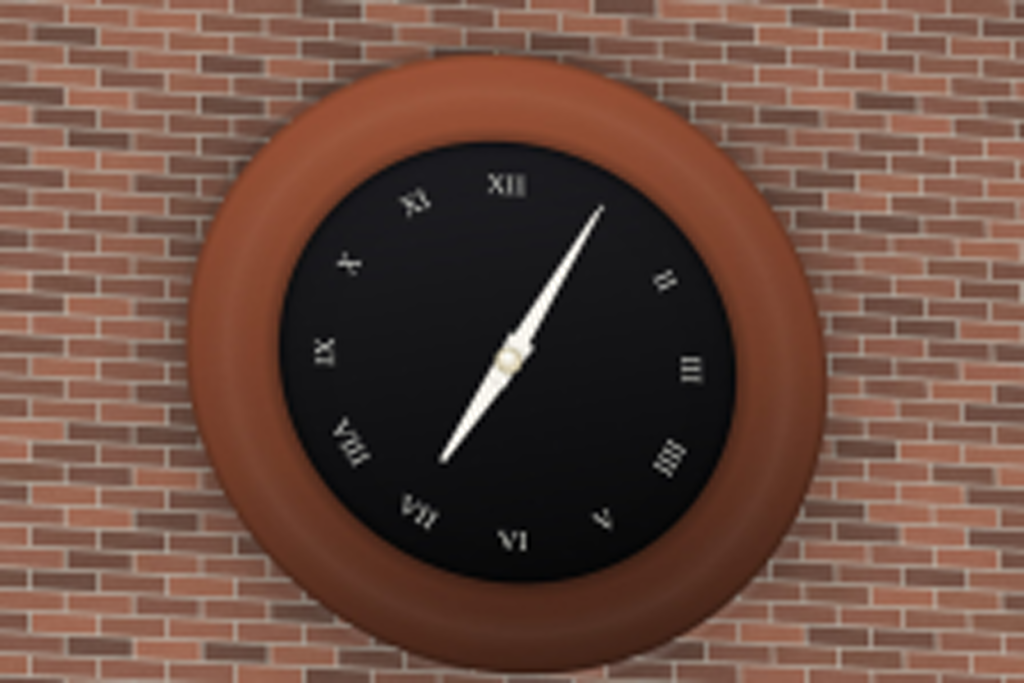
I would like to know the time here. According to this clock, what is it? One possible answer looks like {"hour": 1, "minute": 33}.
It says {"hour": 7, "minute": 5}
